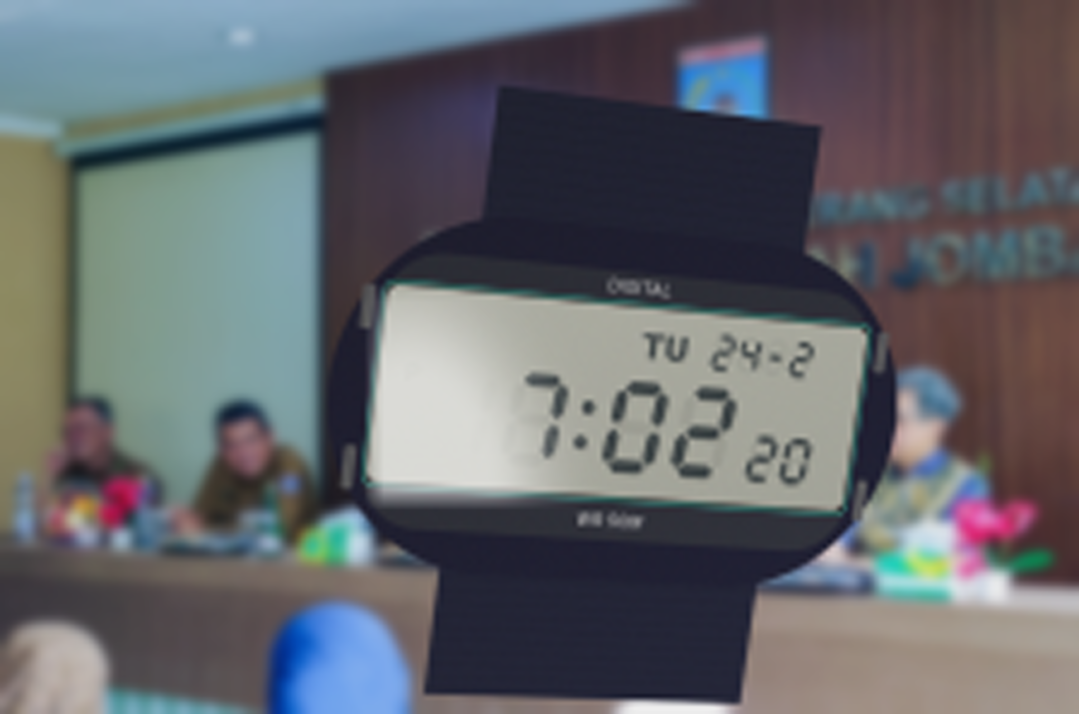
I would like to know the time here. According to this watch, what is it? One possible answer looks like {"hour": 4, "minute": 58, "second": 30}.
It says {"hour": 7, "minute": 2, "second": 20}
